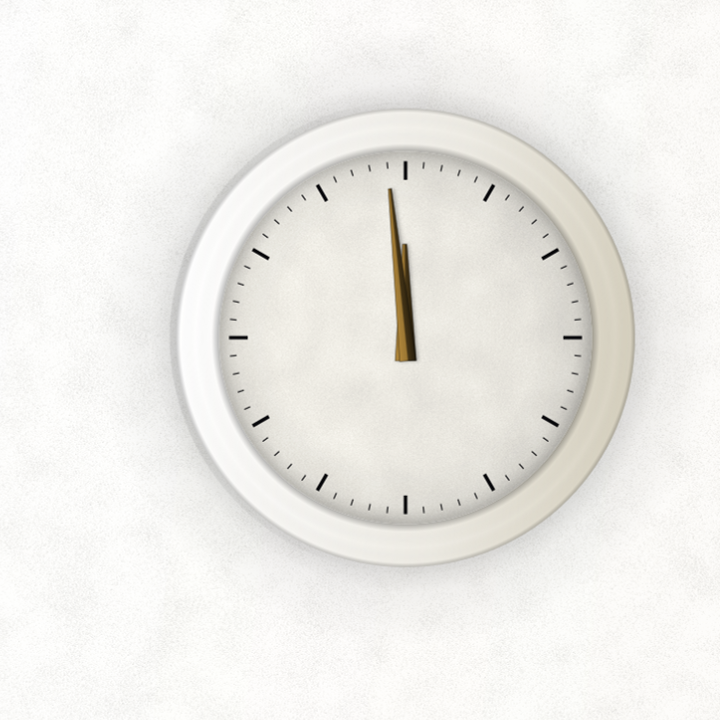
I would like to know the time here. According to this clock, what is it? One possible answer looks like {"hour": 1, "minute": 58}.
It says {"hour": 11, "minute": 59}
